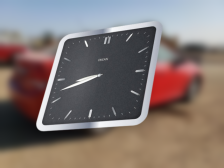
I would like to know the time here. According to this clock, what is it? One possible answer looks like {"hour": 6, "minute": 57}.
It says {"hour": 8, "minute": 42}
